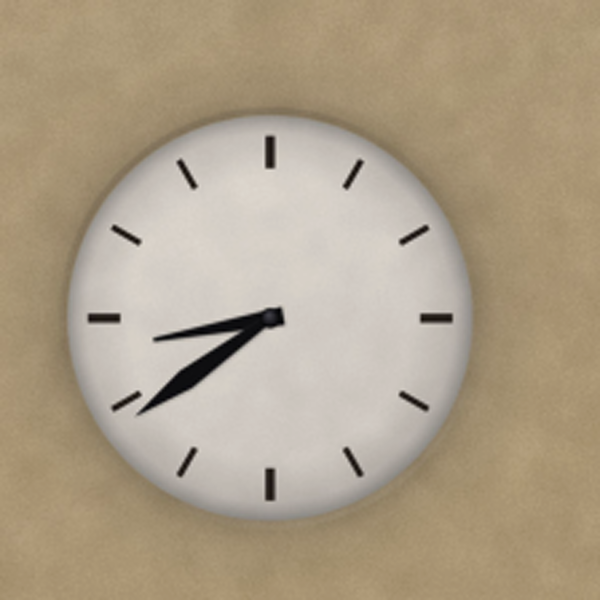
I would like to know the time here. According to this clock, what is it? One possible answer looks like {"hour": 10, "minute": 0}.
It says {"hour": 8, "minute": 39}
